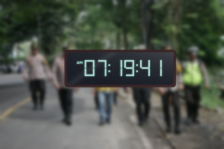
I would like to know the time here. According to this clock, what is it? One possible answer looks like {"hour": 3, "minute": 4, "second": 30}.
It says {"hour": 7, "minute": 19, "second": 41}
